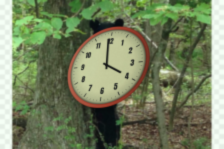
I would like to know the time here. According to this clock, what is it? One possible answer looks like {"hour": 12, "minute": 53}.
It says {"hour": 3, "minute": 59}
